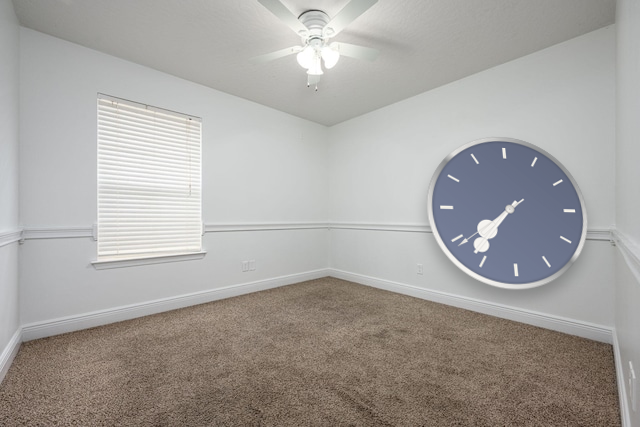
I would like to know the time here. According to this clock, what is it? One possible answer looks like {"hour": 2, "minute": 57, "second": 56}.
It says {"hour": 7, "minute": 36, "second": 39}
